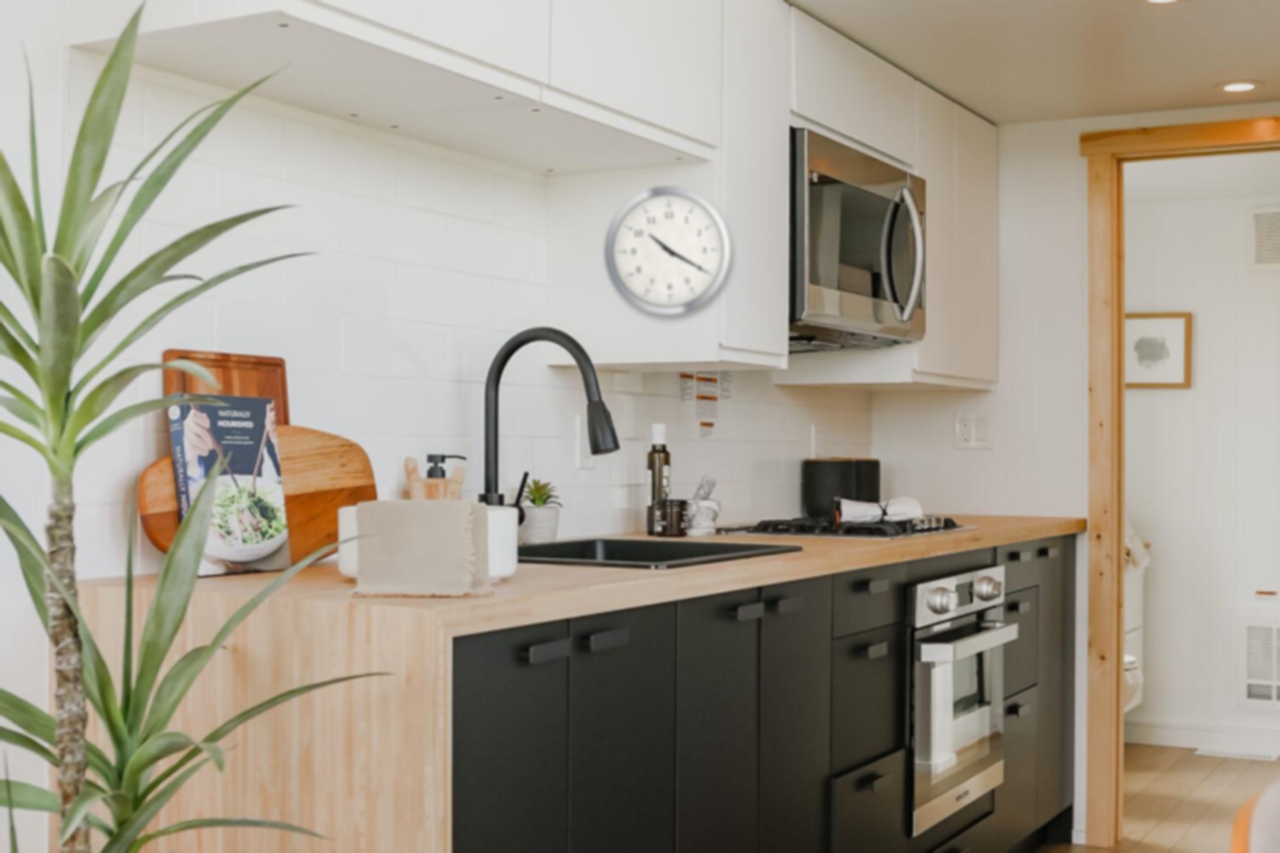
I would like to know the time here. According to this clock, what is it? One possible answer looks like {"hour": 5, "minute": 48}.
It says {"hour": 10, "minute": 20}
